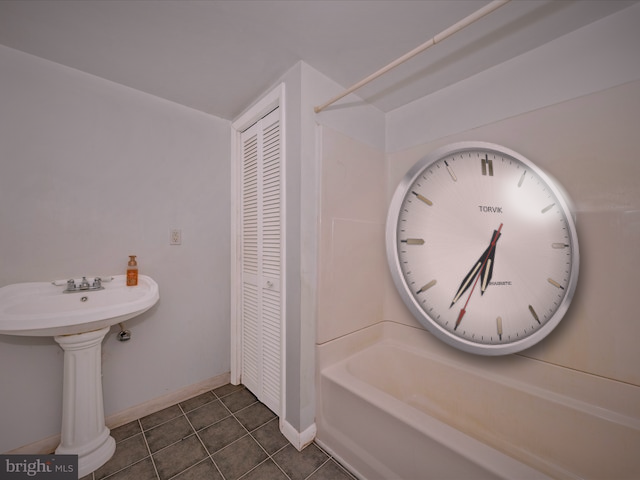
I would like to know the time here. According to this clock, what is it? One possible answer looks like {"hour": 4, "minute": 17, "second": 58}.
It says {"hour": 6, "minute": 36, "second": 35}
